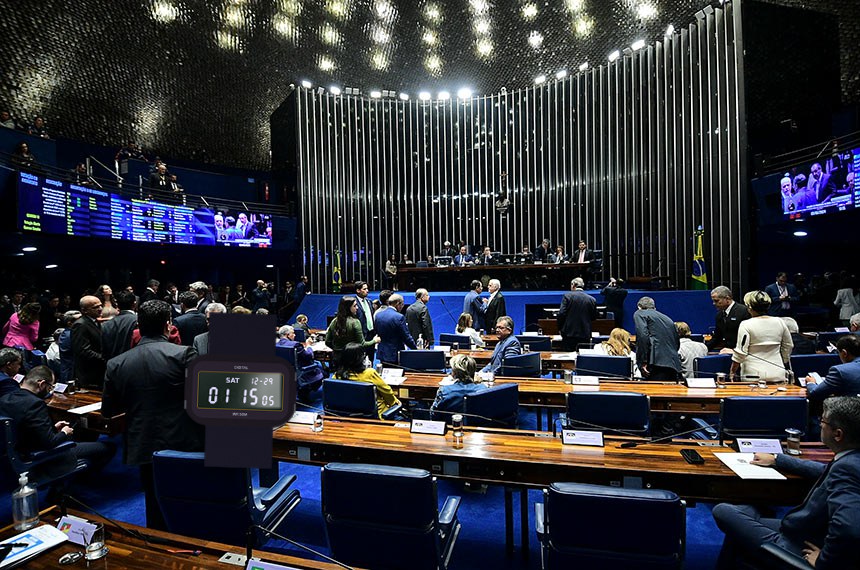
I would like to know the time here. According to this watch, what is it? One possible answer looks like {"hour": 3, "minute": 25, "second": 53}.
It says {"hour": 1, "minute": 15, "second": 5}
